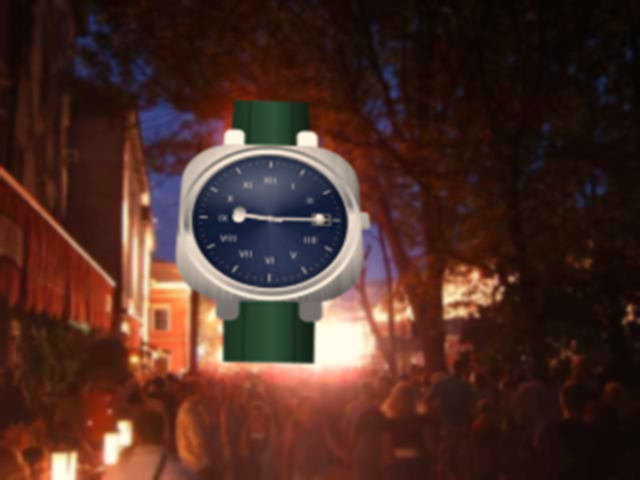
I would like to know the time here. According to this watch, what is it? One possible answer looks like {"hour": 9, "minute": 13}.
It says {"hour": 9, "minute": 15}
